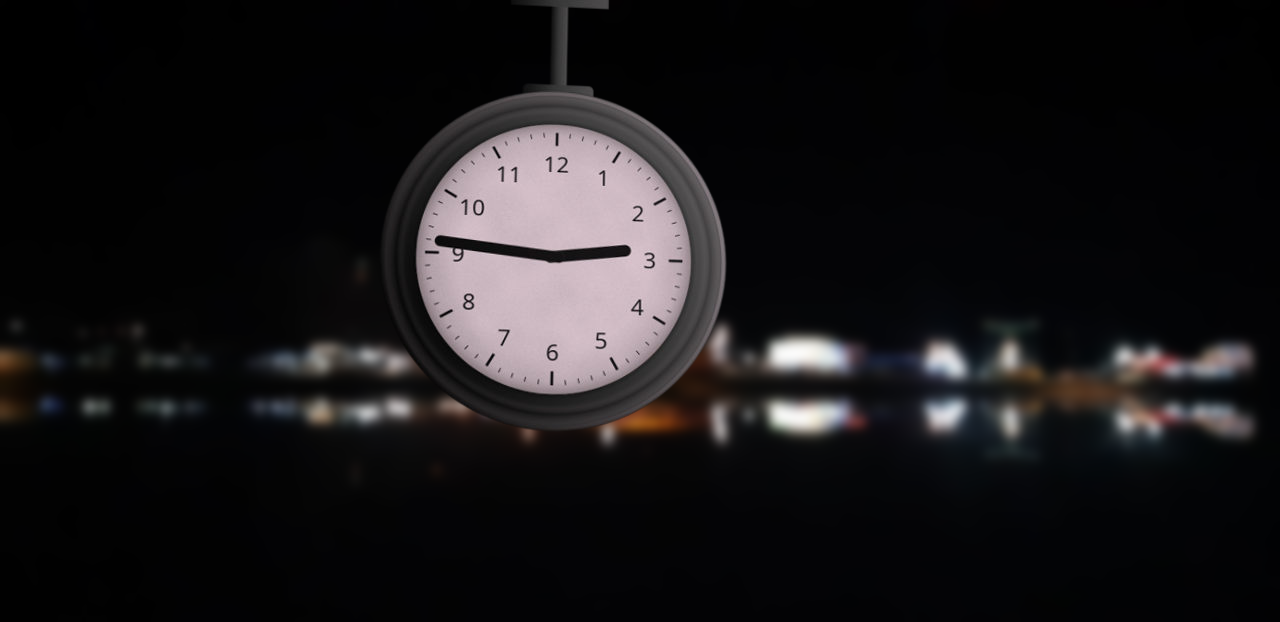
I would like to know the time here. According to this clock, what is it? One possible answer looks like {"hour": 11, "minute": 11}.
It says {"hour": 2, "minute": 46}
